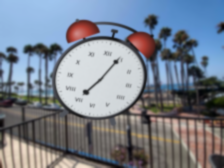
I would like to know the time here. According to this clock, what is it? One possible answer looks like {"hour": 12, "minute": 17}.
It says {"hour": 7, "minute": 4}
